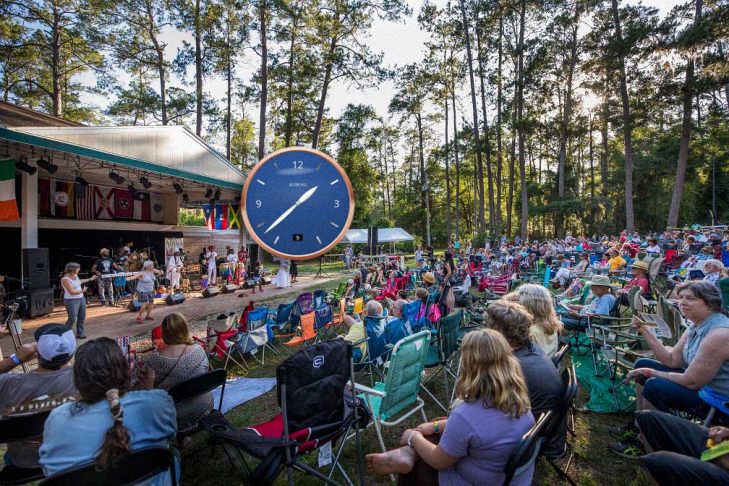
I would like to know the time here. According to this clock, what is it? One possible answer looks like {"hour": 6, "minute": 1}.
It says {"hour": 1, "minute": 38}
